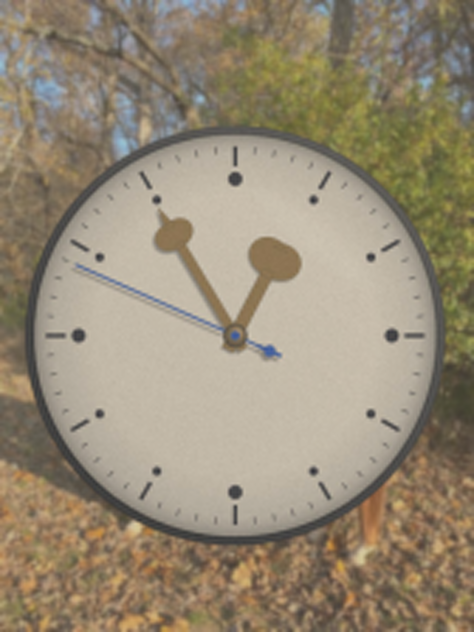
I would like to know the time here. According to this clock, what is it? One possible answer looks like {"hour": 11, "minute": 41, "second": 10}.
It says {"hour": 12, "minute": 54, "second": 49}
